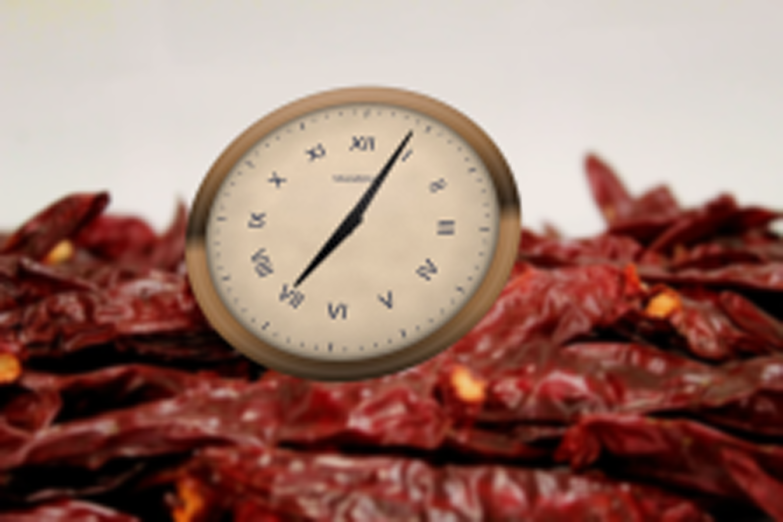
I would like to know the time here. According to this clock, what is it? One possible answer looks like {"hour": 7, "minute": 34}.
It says {"hour": 7, "minute": 4}
